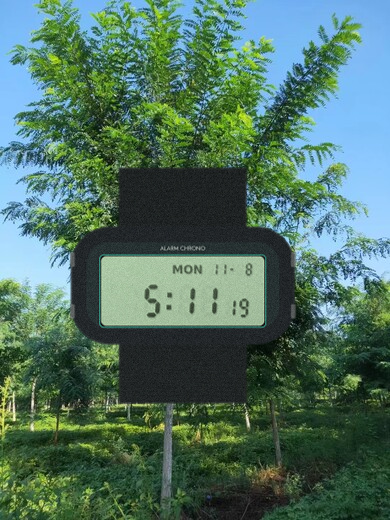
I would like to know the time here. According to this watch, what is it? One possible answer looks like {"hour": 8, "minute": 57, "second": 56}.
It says {"hour": 5, "minute": 11, "second": 19}
